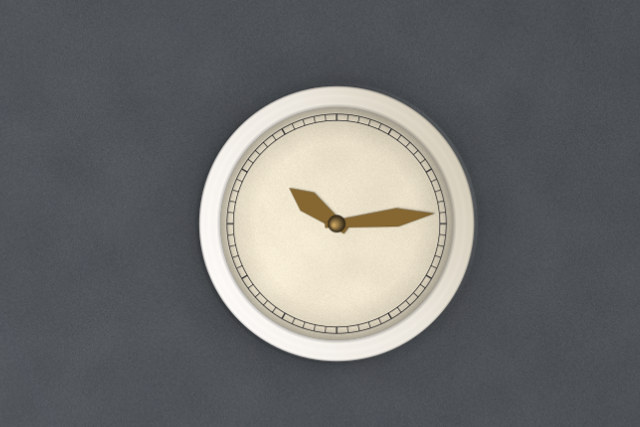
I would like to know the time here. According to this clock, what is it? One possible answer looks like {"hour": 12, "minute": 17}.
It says {"hour": 10, "minute": 14}
